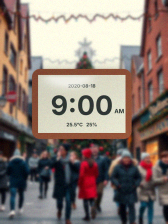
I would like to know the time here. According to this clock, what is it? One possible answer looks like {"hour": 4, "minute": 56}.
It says {"hour": 9, "minute": 0}
